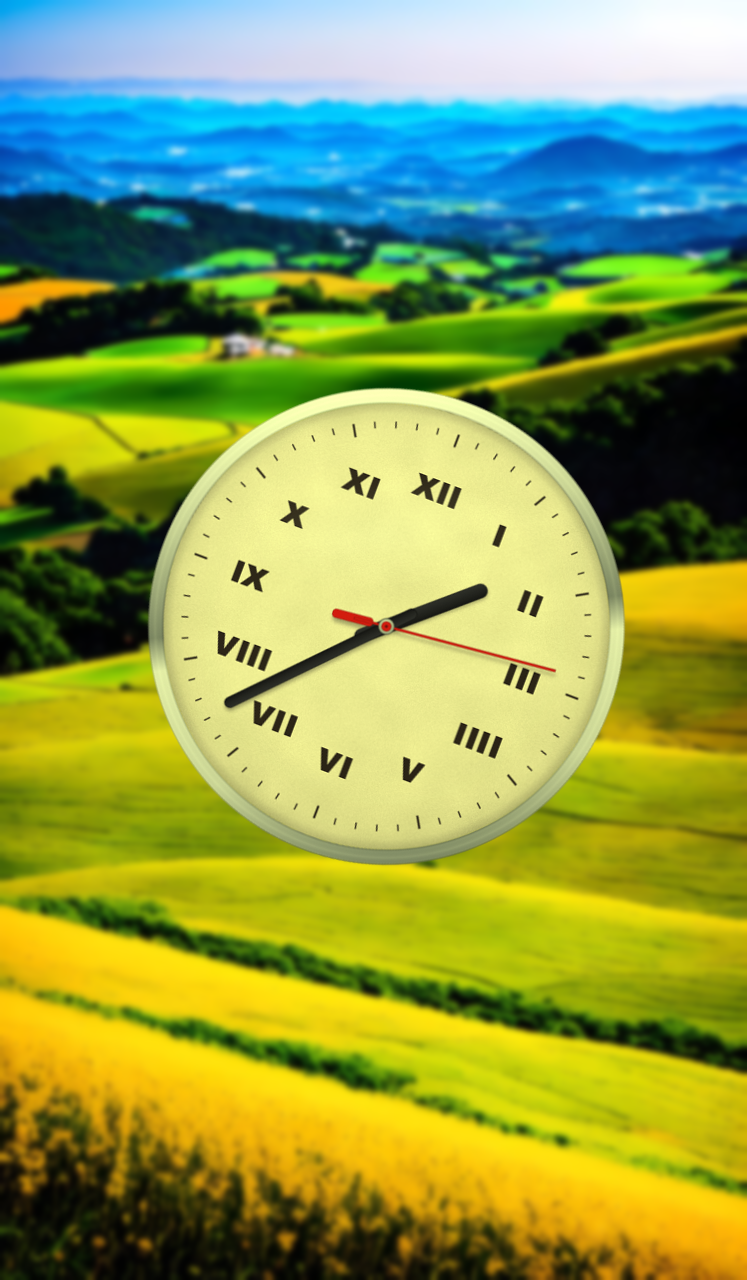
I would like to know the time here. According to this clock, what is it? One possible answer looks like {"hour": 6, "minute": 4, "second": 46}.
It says {"hour": 1, "minute": 37, "second": 14}
